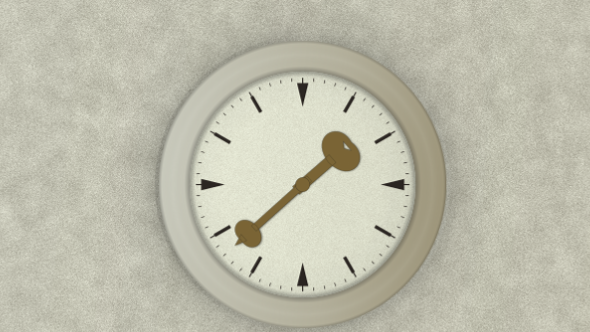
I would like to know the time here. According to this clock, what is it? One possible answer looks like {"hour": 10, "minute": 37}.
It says {"hour": 1, "minute": 38}
